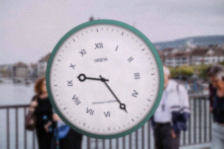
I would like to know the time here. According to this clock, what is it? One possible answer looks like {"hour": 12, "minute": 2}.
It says {"hour": 9, "minute": 25}
